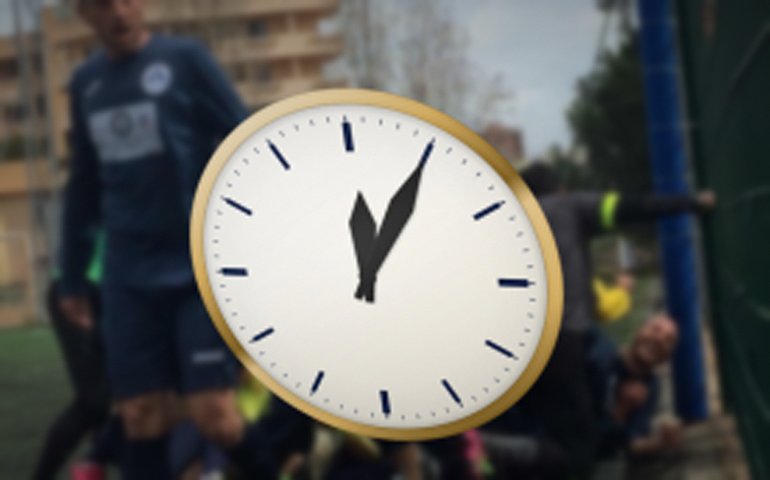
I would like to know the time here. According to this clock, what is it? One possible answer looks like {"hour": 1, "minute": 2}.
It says {"hour": 12, "minute": 5}
